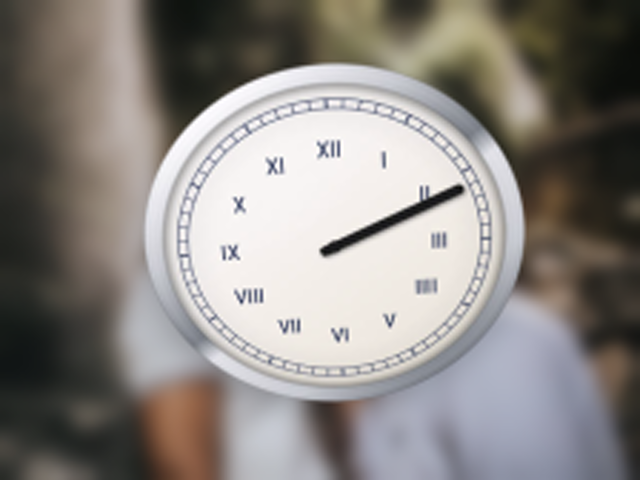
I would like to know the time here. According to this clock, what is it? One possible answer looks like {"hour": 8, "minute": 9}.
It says {"hour": 2, "minute": 11}
